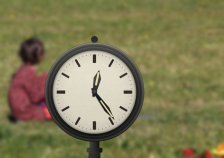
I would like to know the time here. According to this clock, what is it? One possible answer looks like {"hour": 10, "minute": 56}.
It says {"hour": 12, "minute": 24}
